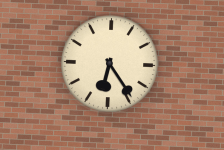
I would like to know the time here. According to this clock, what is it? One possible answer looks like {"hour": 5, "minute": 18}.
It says {"hour": 6, "minute": 24}
